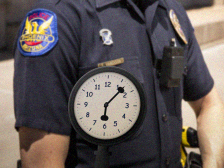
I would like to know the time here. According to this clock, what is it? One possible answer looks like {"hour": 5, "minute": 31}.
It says {"hour": 6, "minute": 7}
